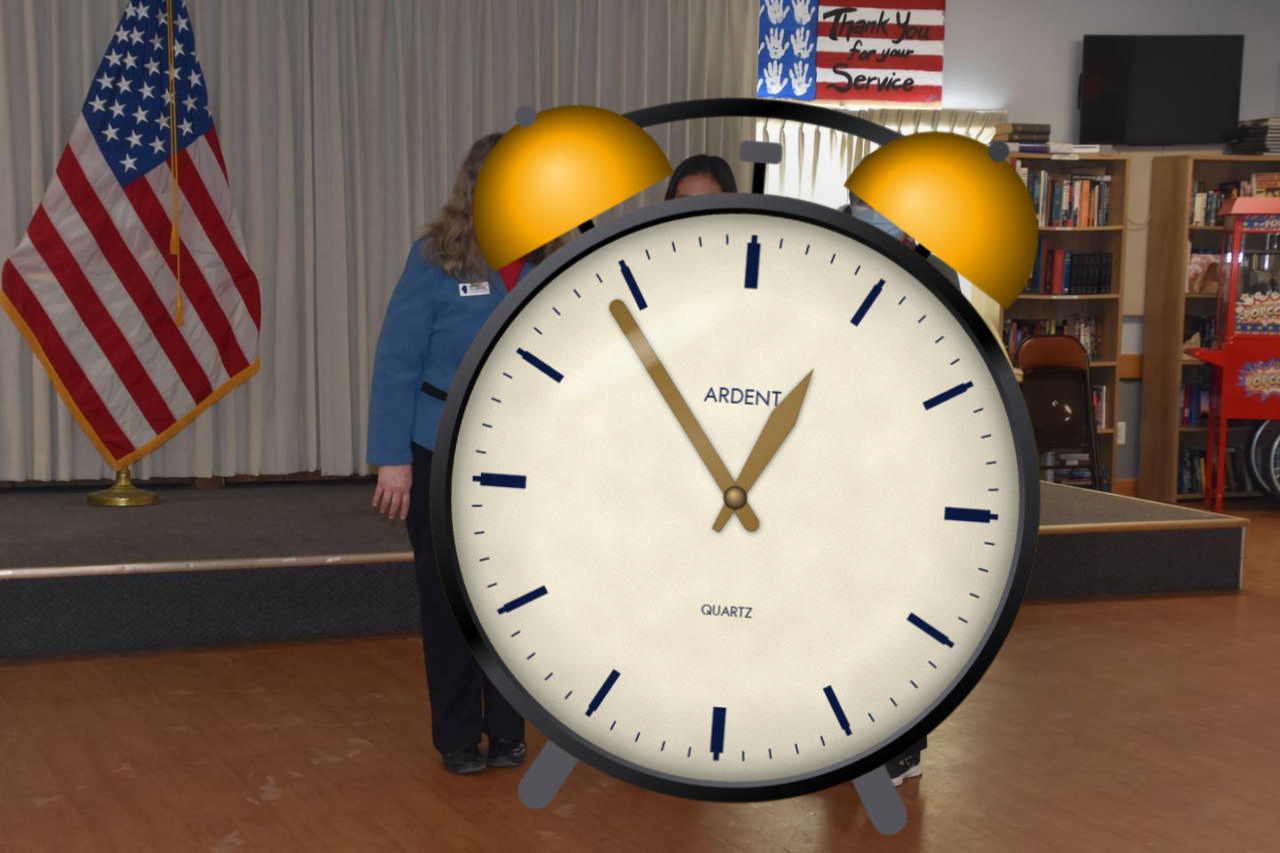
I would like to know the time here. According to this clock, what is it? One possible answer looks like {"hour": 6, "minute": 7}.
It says {"hour": 12, "minute": 54}
